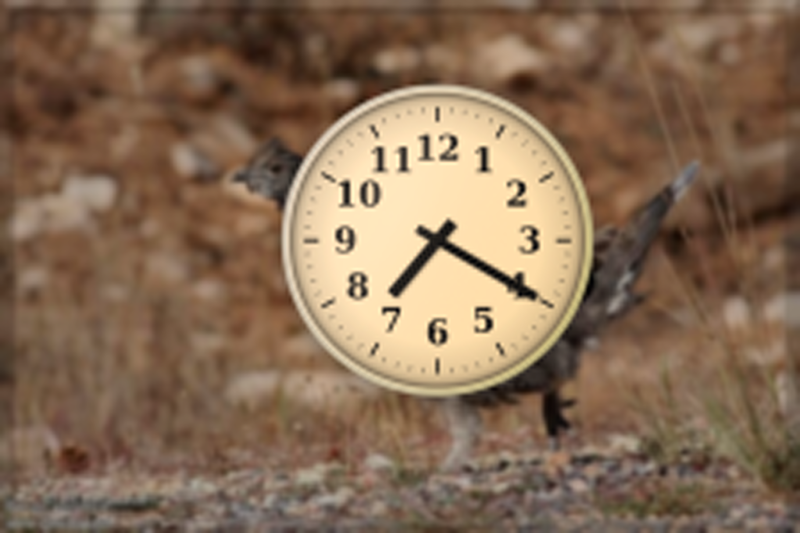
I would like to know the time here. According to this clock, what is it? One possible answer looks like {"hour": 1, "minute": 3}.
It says {"hour": 7, "minute": 20}
